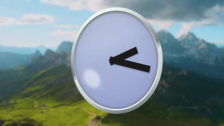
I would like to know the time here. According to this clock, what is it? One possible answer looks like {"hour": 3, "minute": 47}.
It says {"hour": 2, "minute": 17}
